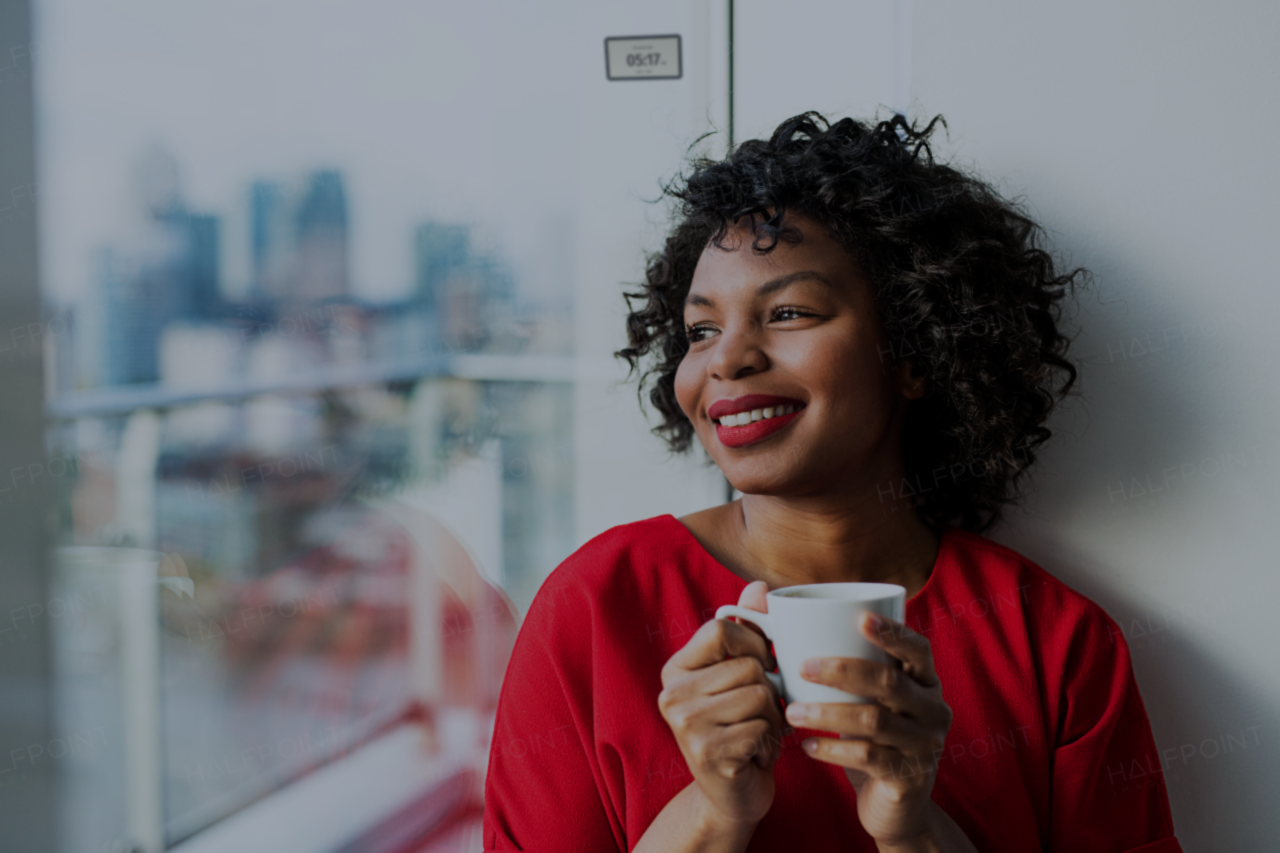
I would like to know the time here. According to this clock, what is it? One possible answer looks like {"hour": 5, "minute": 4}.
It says {"hour": 5, "minute": 17}
